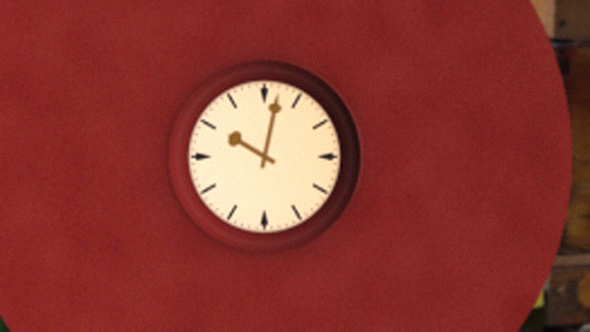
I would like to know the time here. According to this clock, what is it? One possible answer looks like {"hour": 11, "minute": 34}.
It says {"hour": 10, "minute": 2}
